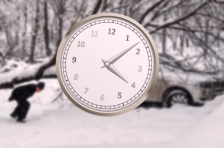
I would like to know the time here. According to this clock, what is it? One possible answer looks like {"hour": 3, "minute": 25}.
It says {"hour": 4, "minute": 8}
